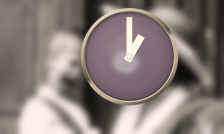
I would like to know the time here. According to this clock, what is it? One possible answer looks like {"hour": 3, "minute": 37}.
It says {"hour": 1, "minute": 0}
